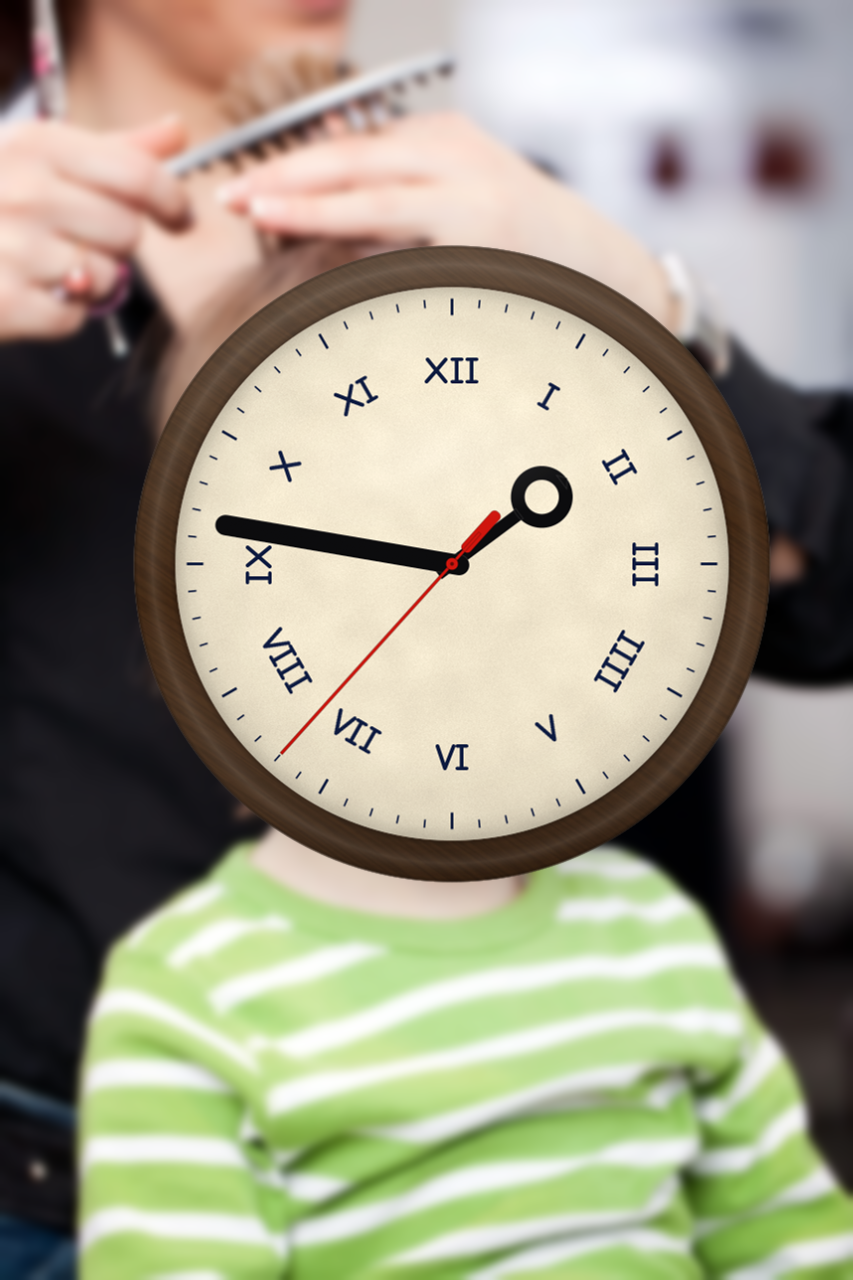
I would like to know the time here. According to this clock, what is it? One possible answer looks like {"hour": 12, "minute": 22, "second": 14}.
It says {"hour": 1, "minute": 46, "second": 37}
